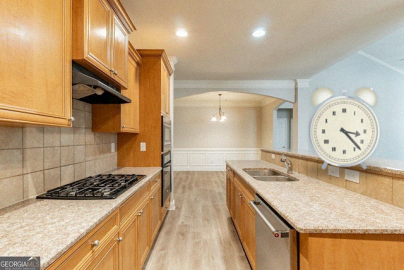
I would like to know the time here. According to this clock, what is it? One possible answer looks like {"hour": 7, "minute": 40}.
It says {"hour": 3, "minute": 23}
